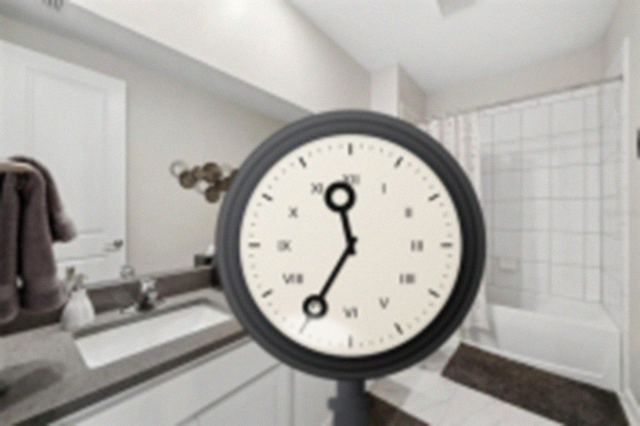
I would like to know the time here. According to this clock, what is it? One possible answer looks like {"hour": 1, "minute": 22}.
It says {"hour": 11, "minute": 35}
